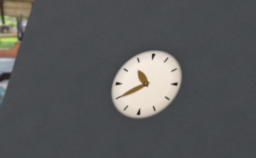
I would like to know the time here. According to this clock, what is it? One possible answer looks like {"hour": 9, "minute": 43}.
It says {"hour": 10, "minute": 40}
